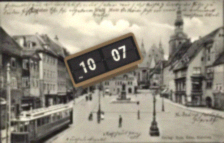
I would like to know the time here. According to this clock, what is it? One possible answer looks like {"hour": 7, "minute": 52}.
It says {"hour": 10, "minute": 7}
